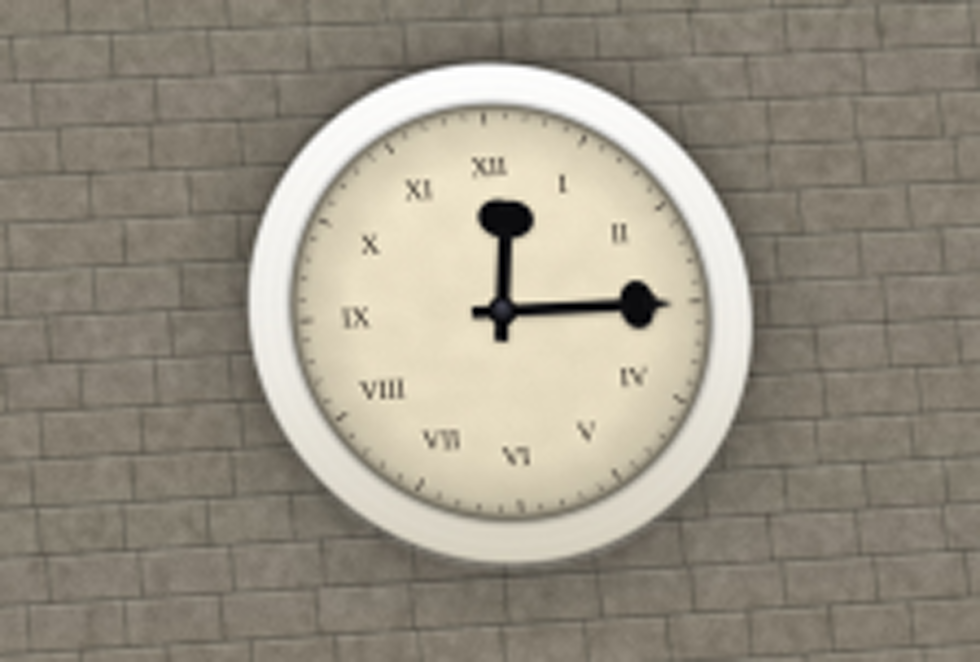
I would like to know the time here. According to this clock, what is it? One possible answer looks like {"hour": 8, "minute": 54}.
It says {"hour": 12, "minute": 15}
